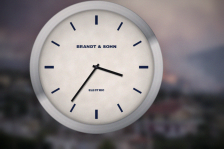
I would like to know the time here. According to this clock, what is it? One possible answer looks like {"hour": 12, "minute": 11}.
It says {"hour": 3, "minute": 36}
